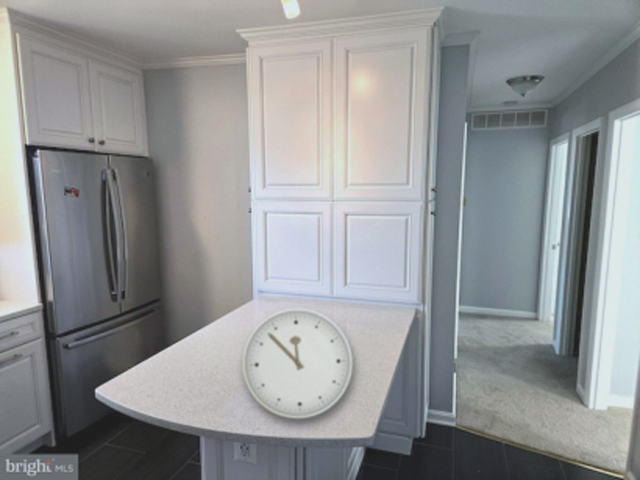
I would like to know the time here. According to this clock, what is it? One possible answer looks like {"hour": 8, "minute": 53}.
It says {"hour": 11, "minute": 53}
